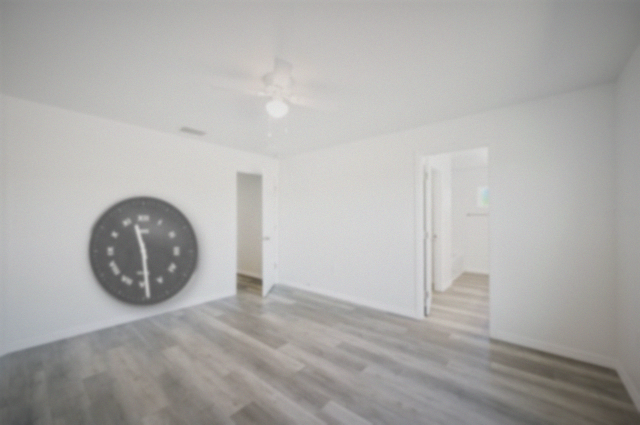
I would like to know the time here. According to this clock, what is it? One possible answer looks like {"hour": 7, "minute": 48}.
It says {"hour": 11, "minute": 29}
